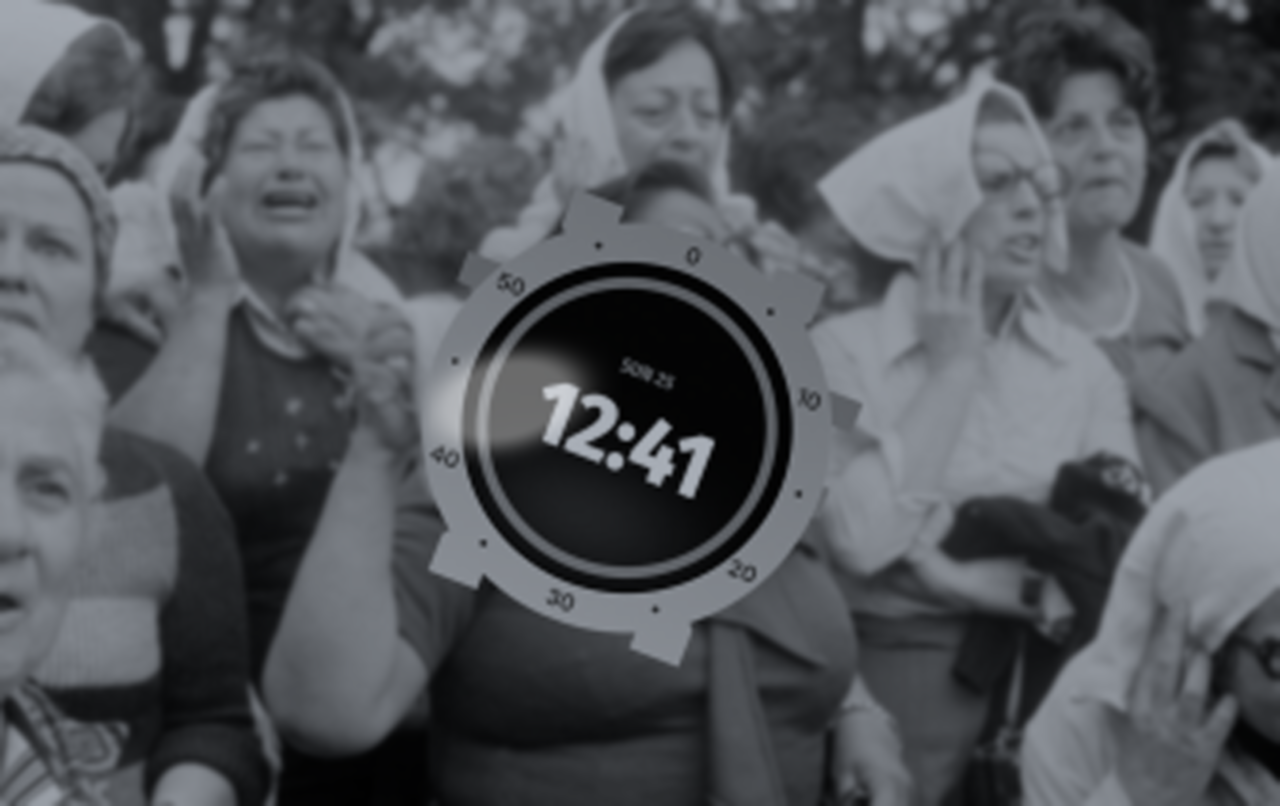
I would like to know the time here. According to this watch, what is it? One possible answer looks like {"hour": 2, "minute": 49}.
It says {"hour": 12, "minute": 41}
